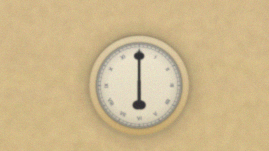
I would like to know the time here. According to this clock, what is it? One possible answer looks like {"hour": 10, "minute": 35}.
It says {"hour": 6, "minute": 0}
